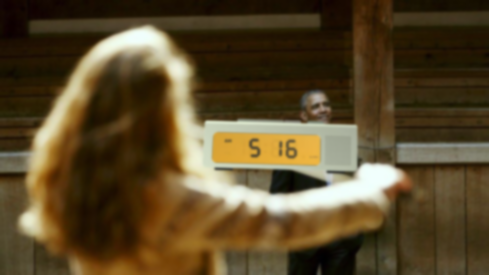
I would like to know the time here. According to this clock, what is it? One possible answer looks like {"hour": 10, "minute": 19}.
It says {"hour": 5, "minute": 16}
